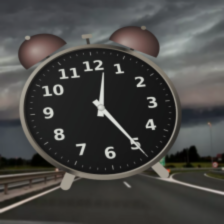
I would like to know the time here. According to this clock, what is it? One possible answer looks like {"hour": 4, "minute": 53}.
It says {"hour": 12, "minute": 25}
